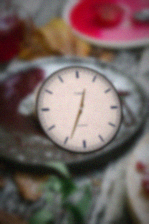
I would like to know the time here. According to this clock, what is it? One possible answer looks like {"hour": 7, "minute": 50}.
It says {"hour": 12, "minute": 34}
